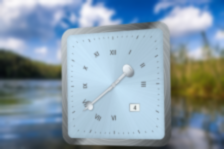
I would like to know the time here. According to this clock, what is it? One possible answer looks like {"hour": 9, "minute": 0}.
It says {"hour": 1, "minute": 39}
